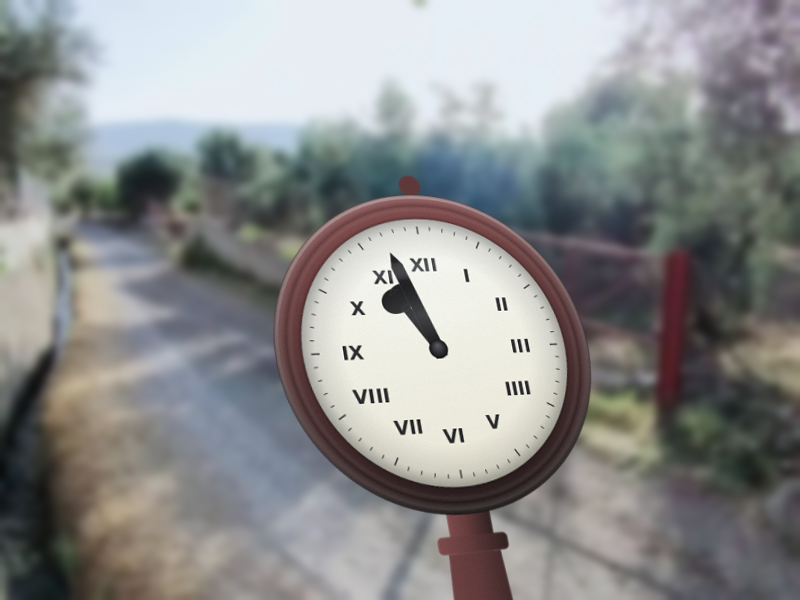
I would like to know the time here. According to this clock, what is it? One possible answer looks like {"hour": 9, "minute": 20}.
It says {"hour": 10, "minute": 57}
